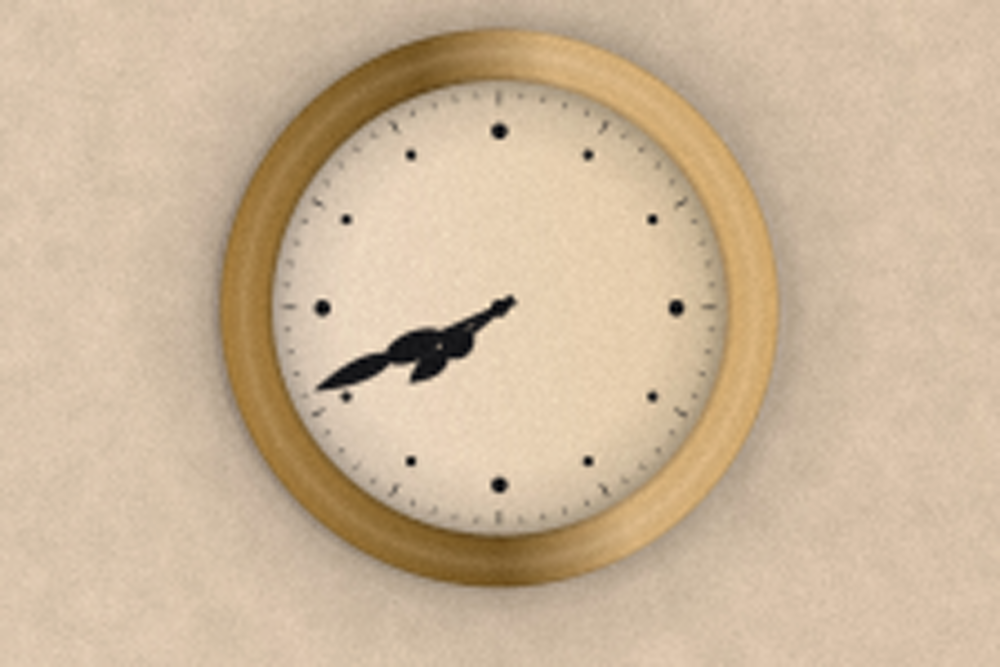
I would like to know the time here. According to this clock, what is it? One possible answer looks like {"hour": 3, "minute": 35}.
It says {"hour": 7, "minute": 41}
